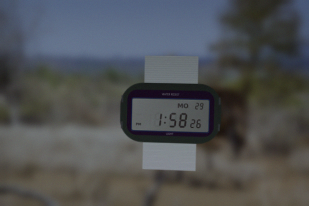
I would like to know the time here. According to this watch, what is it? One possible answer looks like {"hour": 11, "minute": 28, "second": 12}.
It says {"hour": 1, "minute": 58, "second": 26}
